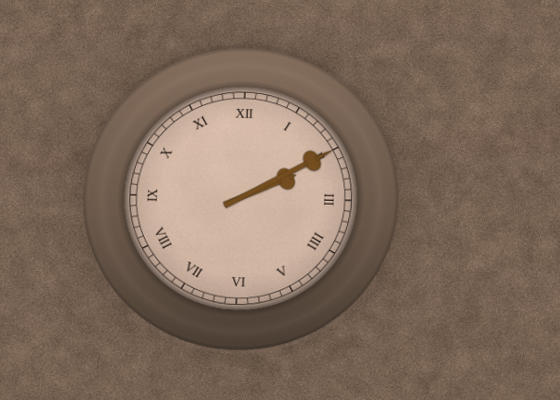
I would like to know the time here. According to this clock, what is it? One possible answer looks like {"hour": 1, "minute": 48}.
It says {"hour": 2, "minute": 10}
